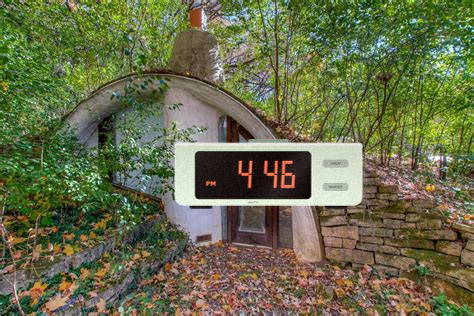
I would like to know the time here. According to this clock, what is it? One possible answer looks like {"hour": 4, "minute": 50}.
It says {"hour": 4, "minute": 46}
